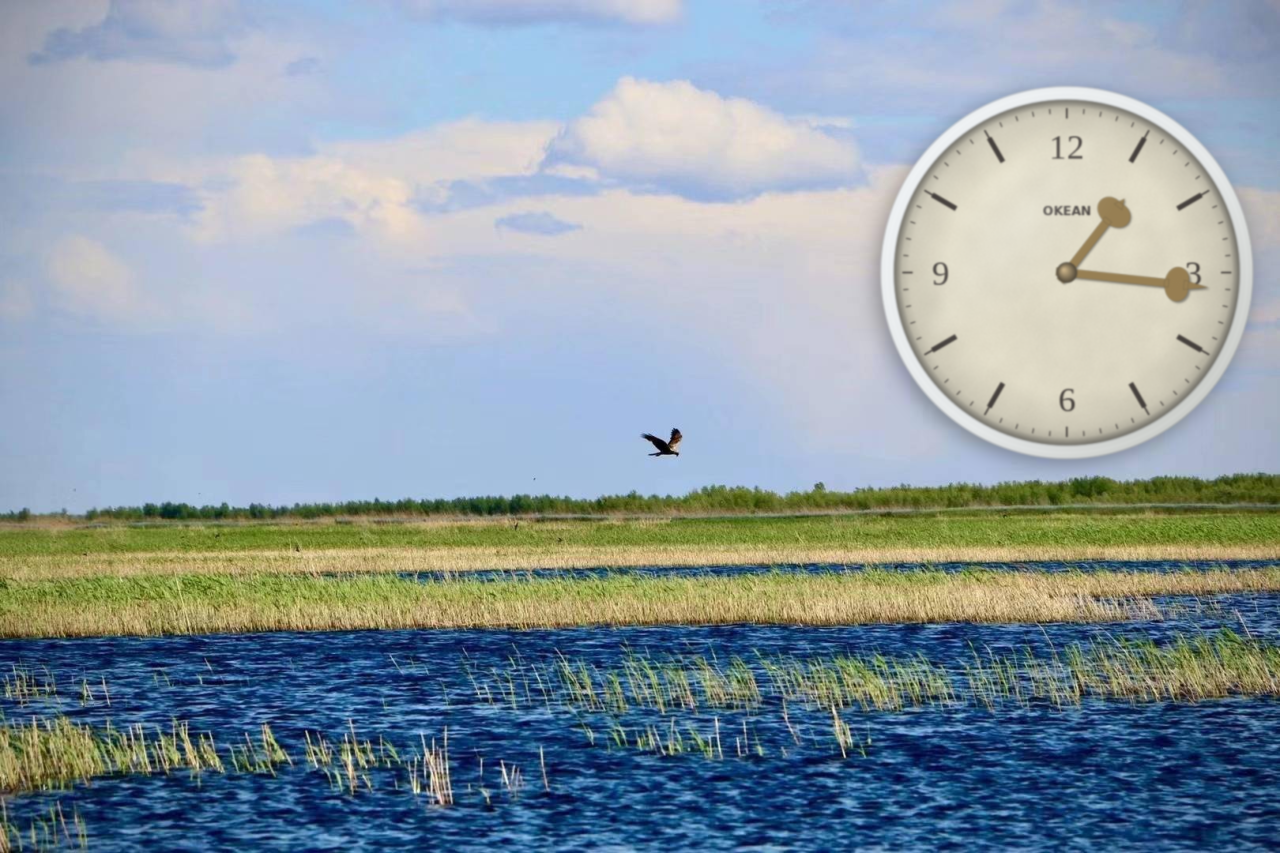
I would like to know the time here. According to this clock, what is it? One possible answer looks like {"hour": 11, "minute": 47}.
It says {"hour": 1, "minute": 16}
